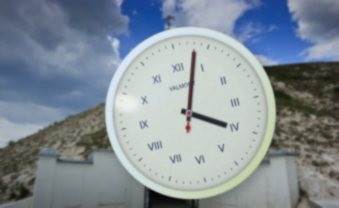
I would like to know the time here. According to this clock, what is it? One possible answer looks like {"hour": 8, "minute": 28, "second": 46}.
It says {"hour": 4, "minute": 3, "second": 3}
